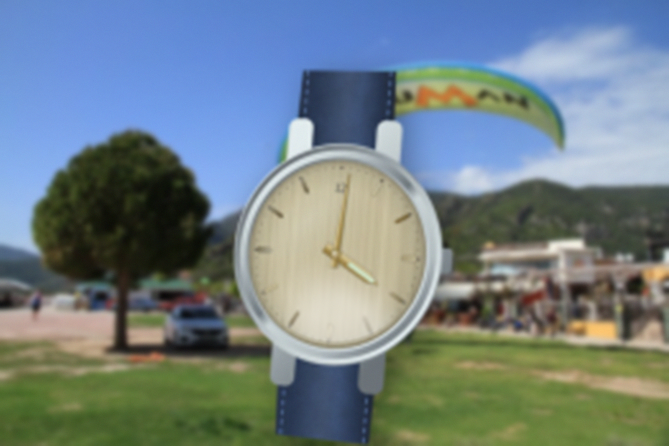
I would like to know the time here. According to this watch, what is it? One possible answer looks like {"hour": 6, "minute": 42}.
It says {"hour": 4, "minute": 1}
